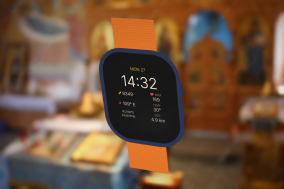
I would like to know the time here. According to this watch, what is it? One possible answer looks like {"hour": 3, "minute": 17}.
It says {"hour": 14, "minute": 32}
